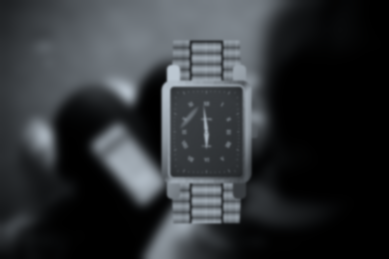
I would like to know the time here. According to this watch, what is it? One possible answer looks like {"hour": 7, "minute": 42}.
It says {"hour": 5, "minute": 59}
